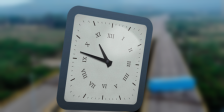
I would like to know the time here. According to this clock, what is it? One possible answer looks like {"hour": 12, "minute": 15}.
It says {"hour": 10, "minute": 47}
